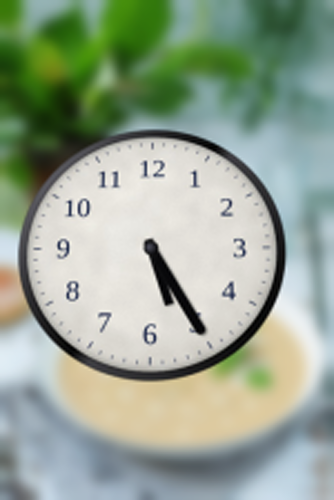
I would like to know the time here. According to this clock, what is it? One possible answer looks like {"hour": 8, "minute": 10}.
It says {"hour": 5, "minute": 25}
